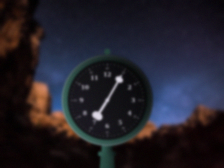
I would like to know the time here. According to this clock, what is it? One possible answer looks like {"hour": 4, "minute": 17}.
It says {"hour": 7, "minute": 5}
